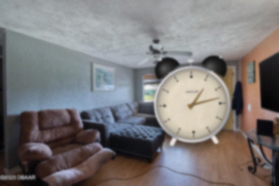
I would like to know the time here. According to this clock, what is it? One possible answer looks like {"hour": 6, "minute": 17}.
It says {"hour": 1, "minute": 13}
